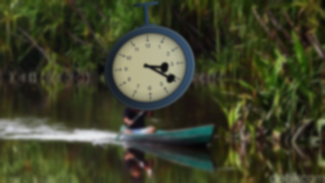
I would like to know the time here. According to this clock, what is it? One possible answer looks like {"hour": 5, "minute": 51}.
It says {"hour": 3, "minute": 21}
